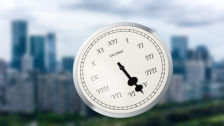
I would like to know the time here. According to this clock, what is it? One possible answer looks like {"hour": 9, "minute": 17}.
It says {"hour": 5, "minute": 27}
